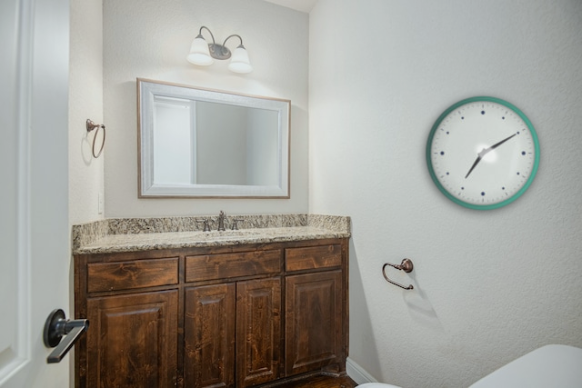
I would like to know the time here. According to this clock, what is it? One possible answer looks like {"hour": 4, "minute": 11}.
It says {"hour": 7, "minute": 10}
